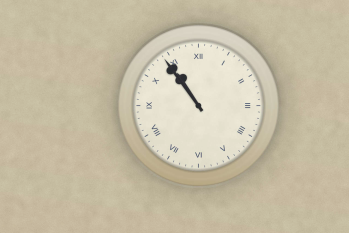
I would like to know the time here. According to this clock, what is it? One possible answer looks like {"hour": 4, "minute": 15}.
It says {"hour": 10, "minute": 54}
